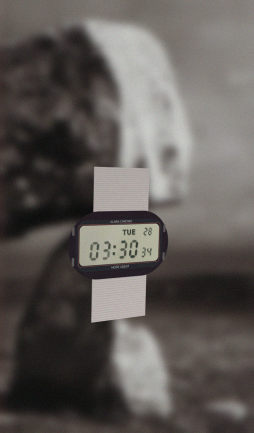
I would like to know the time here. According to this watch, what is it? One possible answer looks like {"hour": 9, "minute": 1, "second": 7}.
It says {"hour": 3, "minute": 30, "second": 34}
